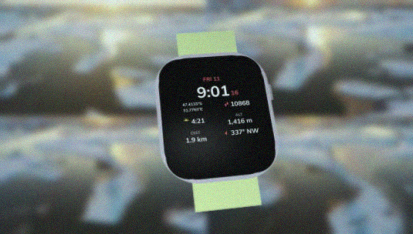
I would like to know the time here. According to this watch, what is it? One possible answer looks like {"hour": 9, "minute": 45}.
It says {"hour": 9, "minute": 1}
